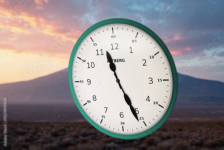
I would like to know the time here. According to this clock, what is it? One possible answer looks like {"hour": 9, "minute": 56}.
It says {"hour": 11, "minute": 26}
